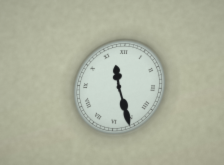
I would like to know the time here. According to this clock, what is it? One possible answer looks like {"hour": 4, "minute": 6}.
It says {"hour": 11, "minute": 26}
